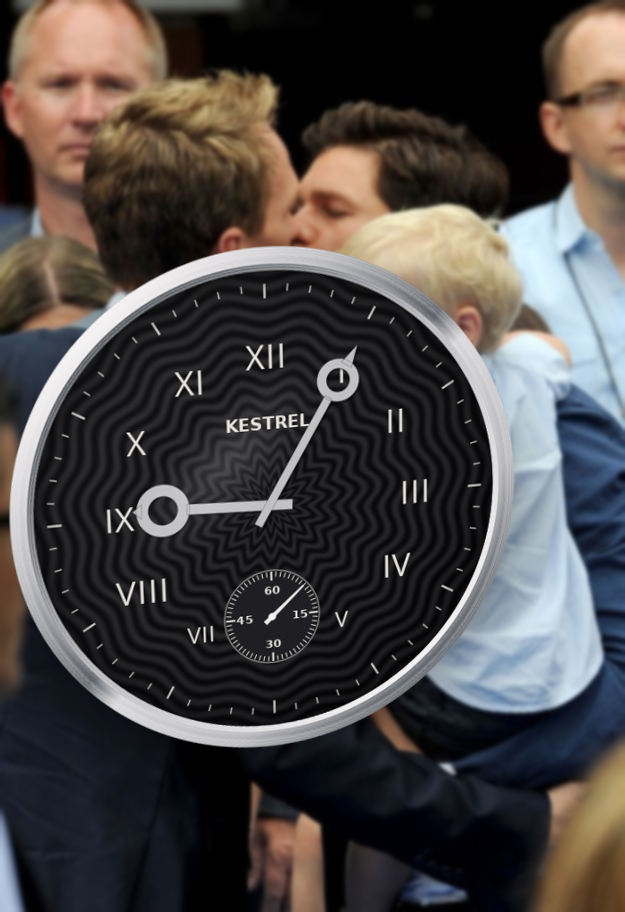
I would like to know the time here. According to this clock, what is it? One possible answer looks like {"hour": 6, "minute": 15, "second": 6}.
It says {"hour": 9, "minute": 5, "second": 8}
